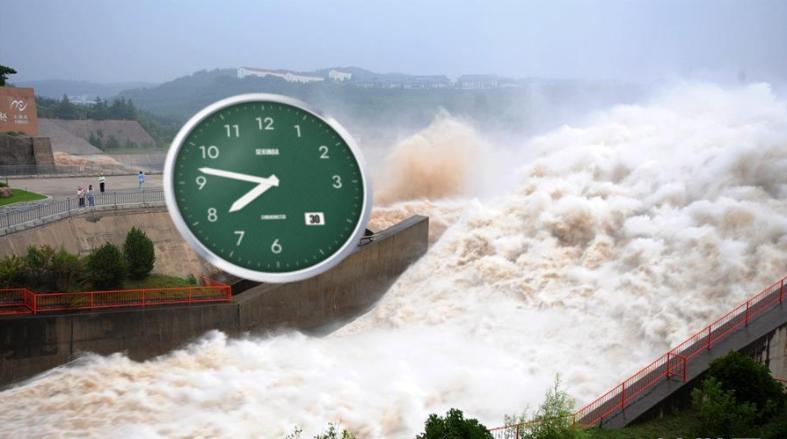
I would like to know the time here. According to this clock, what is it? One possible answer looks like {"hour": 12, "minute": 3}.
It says {"hour": 7, "minute": 47}
